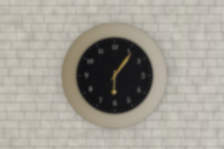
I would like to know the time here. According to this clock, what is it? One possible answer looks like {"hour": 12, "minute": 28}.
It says {"hour": 6, "minute": 6}
